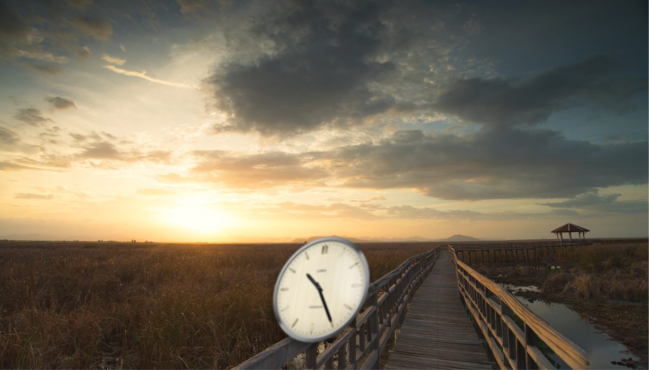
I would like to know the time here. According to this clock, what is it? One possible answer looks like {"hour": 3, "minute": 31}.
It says {"hour": 10, "minute": 25}
